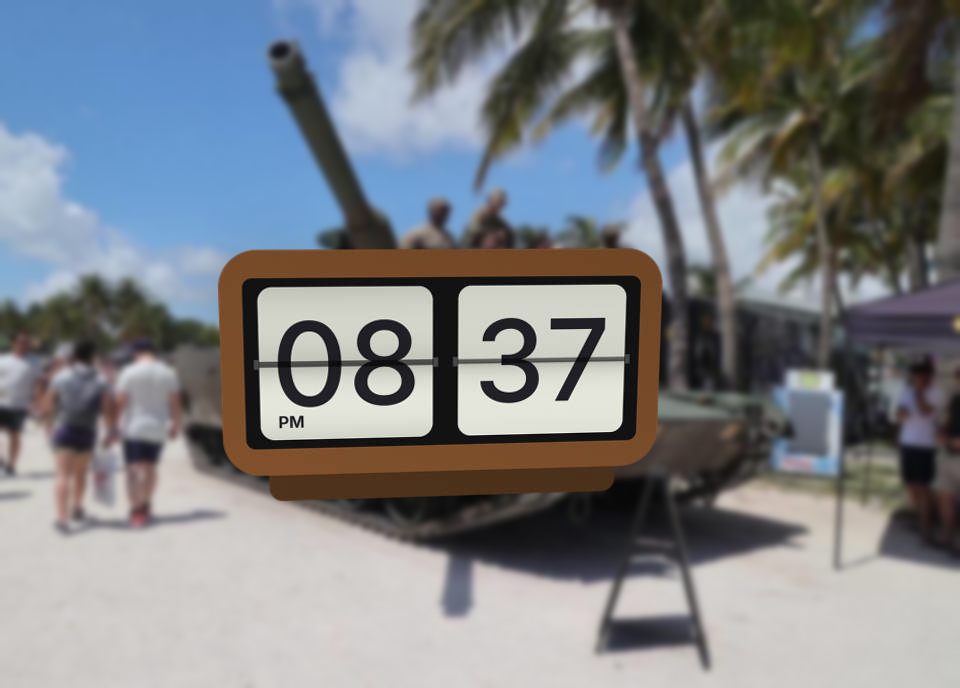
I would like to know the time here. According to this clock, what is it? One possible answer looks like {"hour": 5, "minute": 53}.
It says {"hour": 8, "minute": 37}
